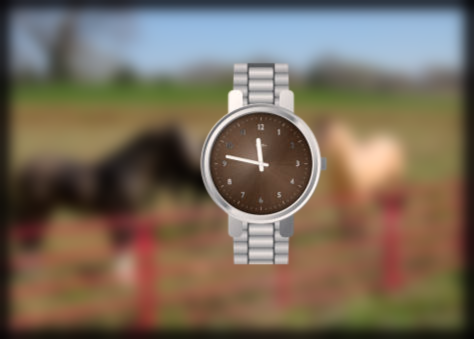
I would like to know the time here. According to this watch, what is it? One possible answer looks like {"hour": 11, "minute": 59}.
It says {"hour": 11, "minute": 47}
